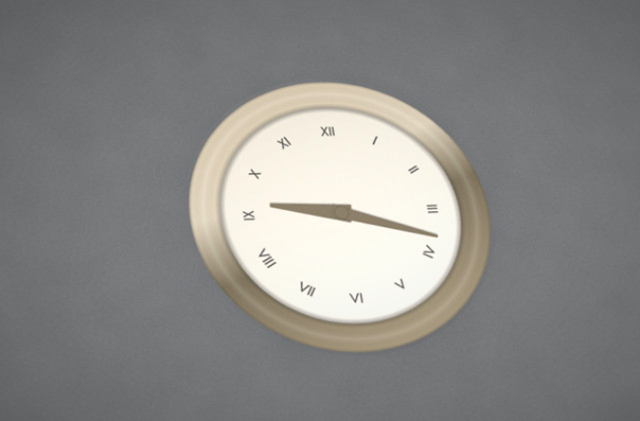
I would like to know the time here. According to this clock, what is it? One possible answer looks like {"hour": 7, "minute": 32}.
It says {"hour": 9, "minute": 18}
